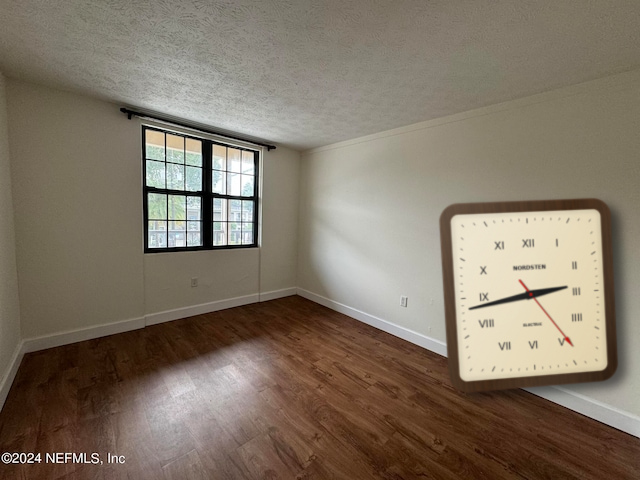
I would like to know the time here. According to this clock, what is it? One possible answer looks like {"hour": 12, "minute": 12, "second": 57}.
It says {"hour": 2, "minute": 43, "second": 24}
